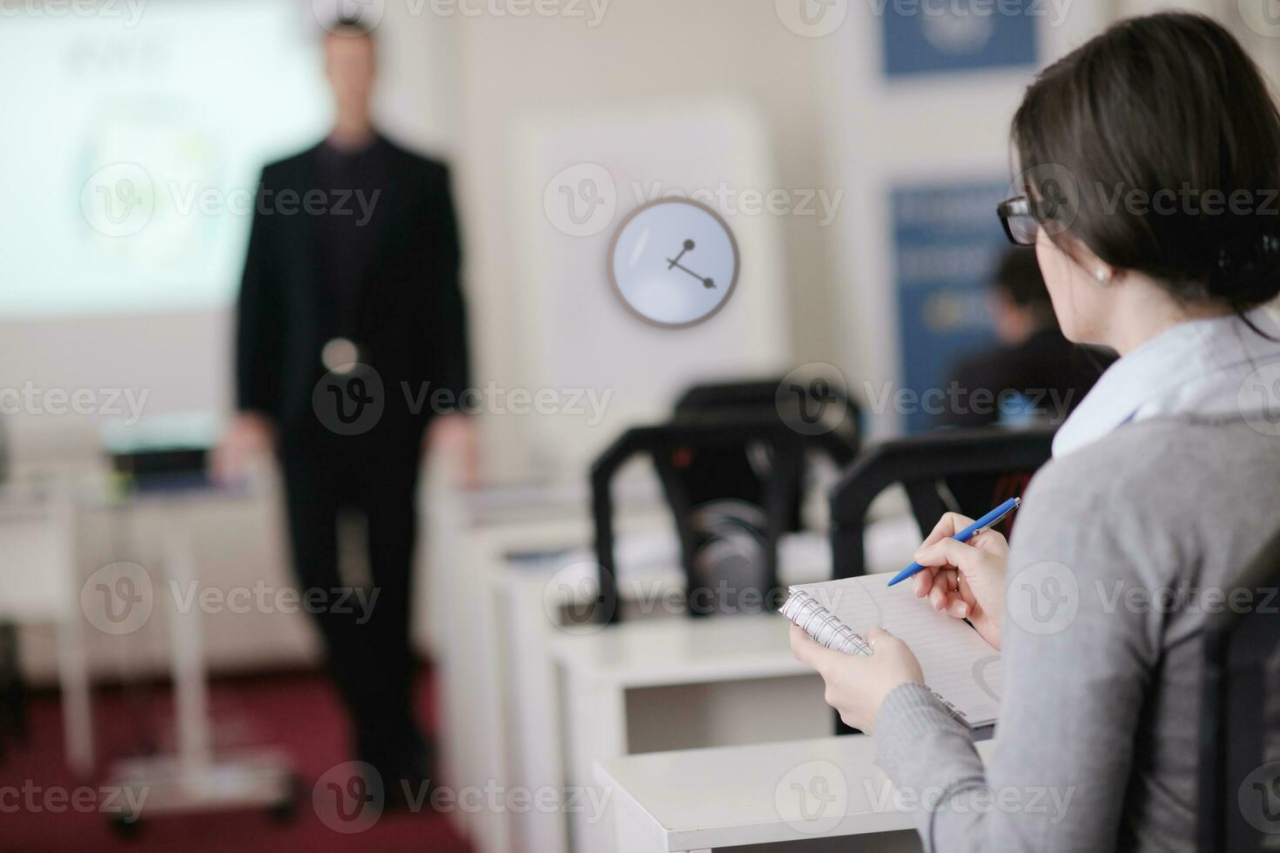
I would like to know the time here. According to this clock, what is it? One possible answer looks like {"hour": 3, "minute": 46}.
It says {"hour": 1, "minute": 20}
